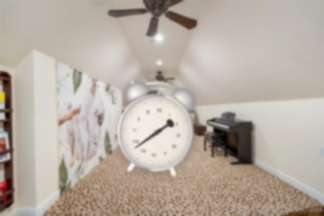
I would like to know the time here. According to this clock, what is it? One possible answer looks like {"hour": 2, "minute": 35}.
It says {"hour": 1, "minute": 38}
